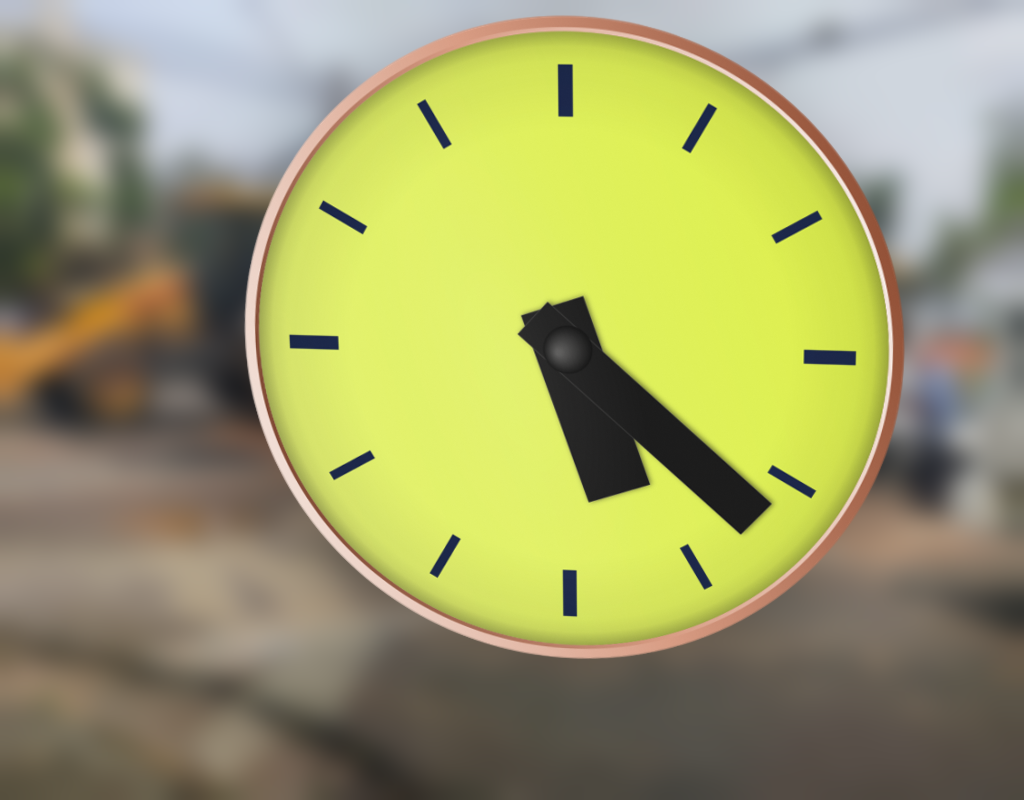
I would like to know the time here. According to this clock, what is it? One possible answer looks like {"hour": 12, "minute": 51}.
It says {"hour": 5, "minute": 22}
